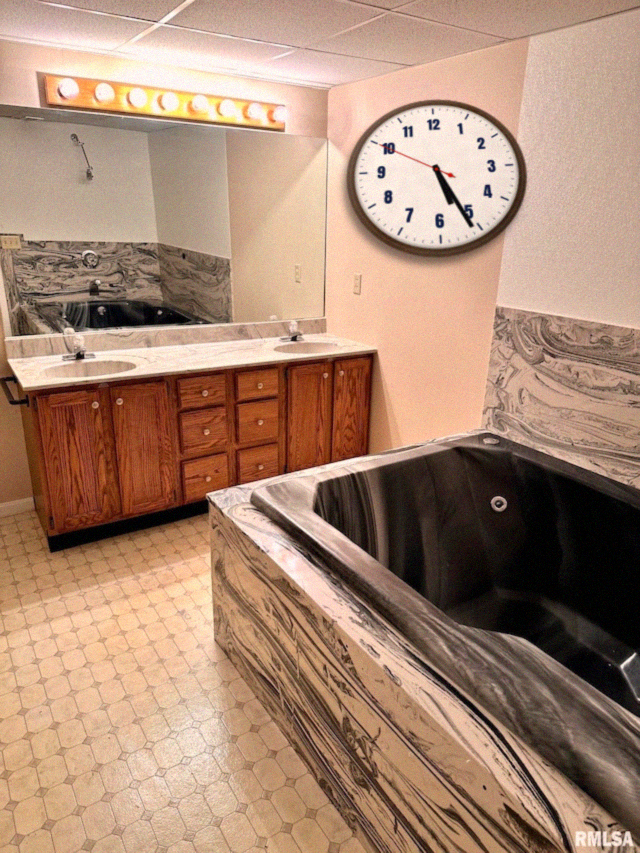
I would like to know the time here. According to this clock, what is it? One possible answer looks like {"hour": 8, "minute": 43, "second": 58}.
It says {"hour": 5, "minute": 25, "second": 50}
